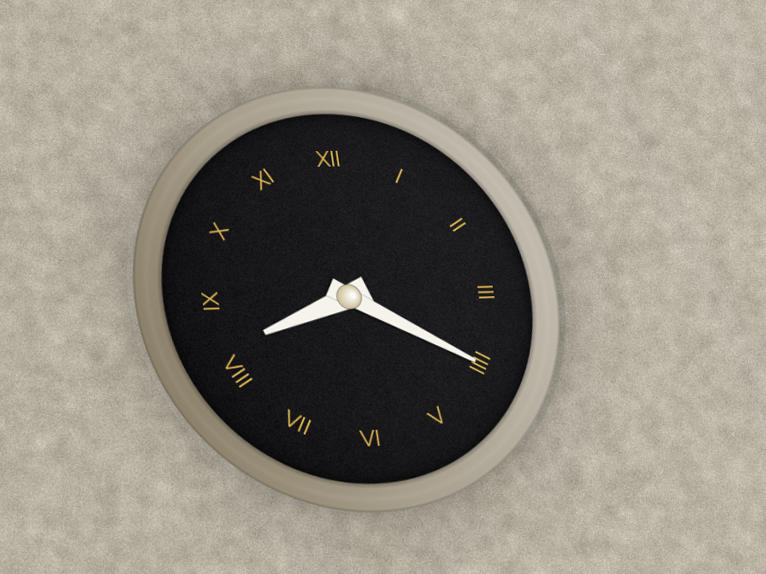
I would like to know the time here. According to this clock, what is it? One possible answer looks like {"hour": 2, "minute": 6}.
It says {"hour": 8, "minute": 20}
